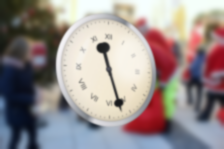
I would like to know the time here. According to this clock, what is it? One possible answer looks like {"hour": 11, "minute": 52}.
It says {"hour": 11, "minute": 27}
